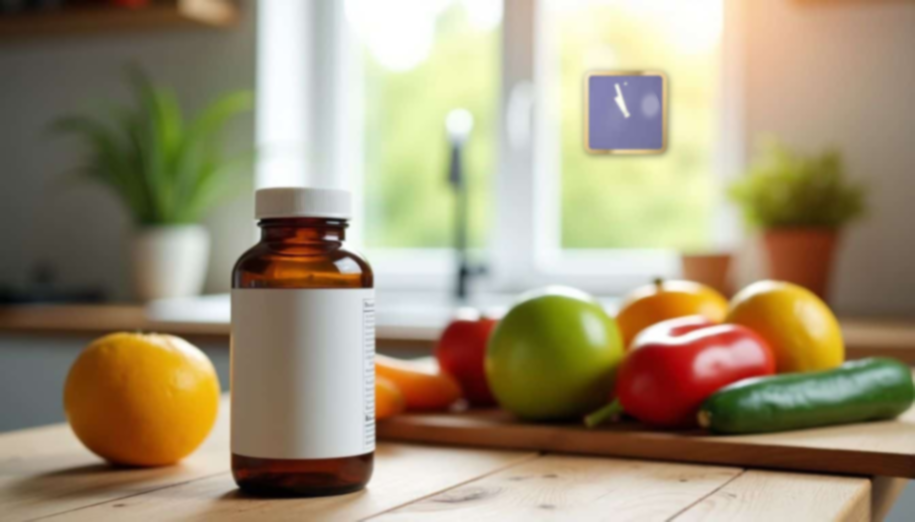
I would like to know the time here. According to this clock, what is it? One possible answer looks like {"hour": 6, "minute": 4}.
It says {"hour": 10, "minute": 57}
